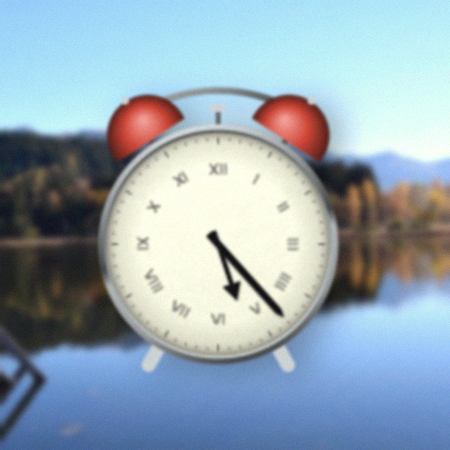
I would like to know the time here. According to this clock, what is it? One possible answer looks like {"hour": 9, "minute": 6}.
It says {"hour": 5, "minute": 23}
